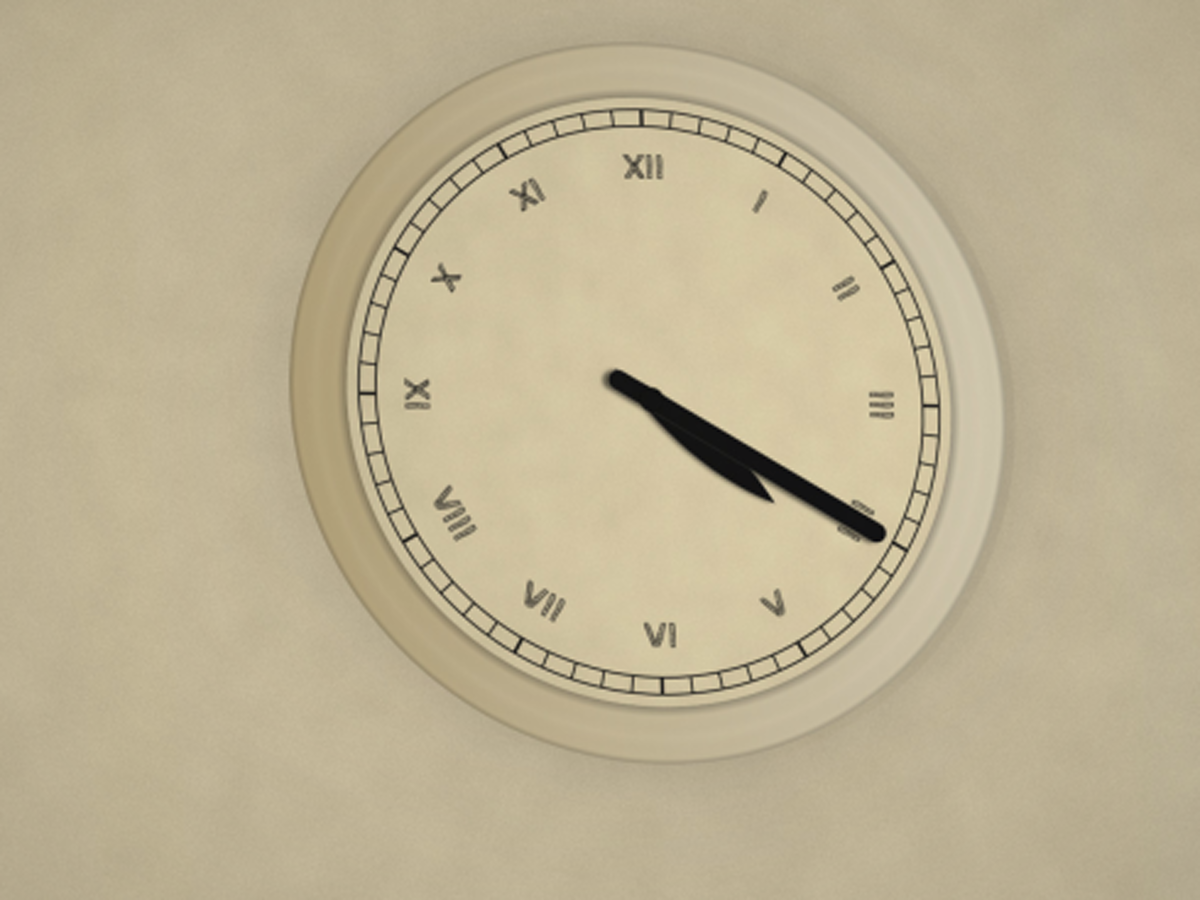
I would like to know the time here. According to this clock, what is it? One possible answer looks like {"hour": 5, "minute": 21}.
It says {"hour": 4, "minute": 20}
